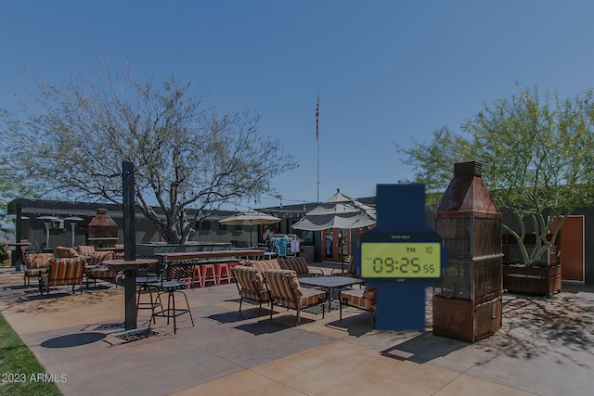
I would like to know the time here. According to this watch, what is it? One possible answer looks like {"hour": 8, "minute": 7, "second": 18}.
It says {"hour": 9, "minute": 25, "second": 55}
